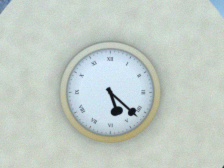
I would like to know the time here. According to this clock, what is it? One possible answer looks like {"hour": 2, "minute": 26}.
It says {"hour": 5, "minute": 22}
